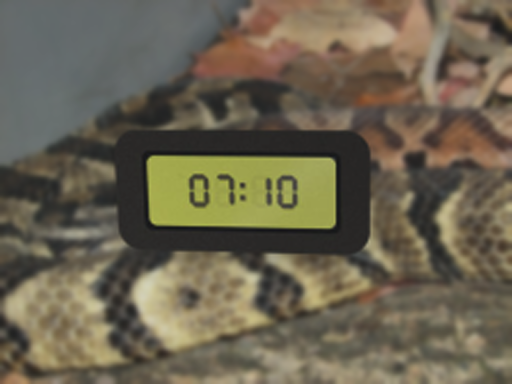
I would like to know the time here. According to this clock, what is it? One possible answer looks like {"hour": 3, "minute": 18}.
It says {"hour": 7, "minute": 10}
